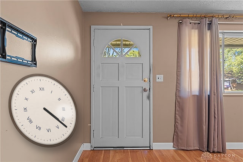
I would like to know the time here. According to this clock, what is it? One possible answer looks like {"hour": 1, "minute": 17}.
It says {"hour": 4, "minute": 22}
